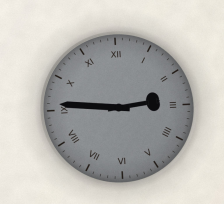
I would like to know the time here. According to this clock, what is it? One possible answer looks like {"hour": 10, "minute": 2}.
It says {"hour": 2, "minute": 46}
